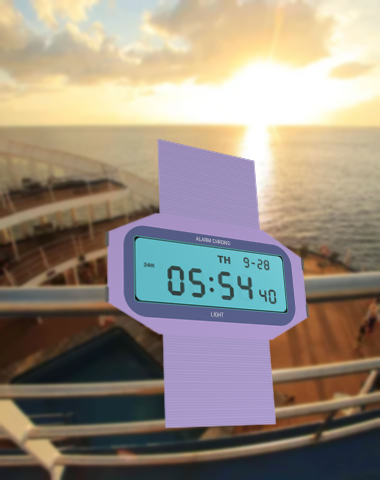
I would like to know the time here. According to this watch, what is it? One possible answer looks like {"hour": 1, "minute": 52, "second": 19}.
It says {"hour": 5, "minute": 54, "second": 40}
